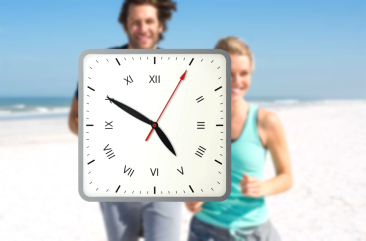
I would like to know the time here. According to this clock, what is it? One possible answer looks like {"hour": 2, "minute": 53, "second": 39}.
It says {"hour": 4, "minute": 50, "second": 5}
